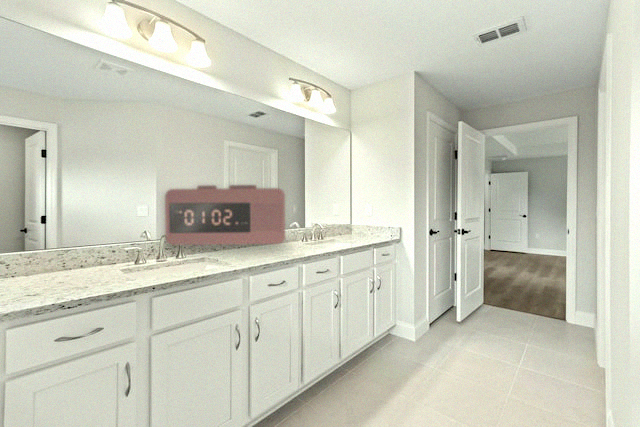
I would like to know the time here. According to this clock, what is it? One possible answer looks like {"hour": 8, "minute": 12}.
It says {"hour": 1, "minute": 2}
